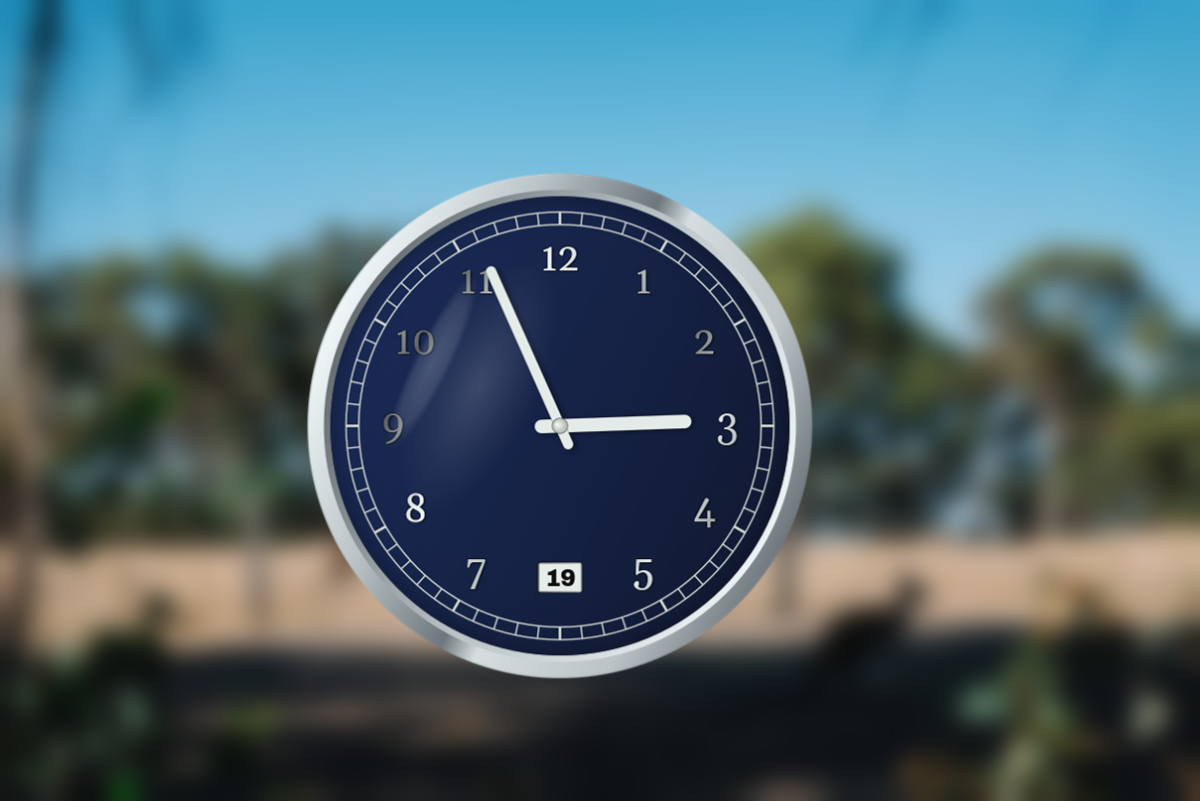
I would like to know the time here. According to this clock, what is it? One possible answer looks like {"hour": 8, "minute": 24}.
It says {"hour": 2, "minute": 56}
